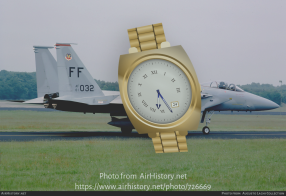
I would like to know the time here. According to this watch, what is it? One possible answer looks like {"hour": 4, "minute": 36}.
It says {"hour": 6, "minute": 26}
